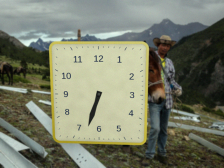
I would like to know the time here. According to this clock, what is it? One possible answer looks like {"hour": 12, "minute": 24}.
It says {"hour": 6, "minute": 33}
